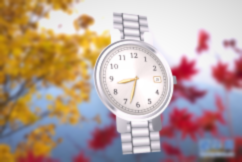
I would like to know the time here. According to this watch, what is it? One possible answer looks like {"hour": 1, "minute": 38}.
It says {"hour": 8, "minute": 33}
